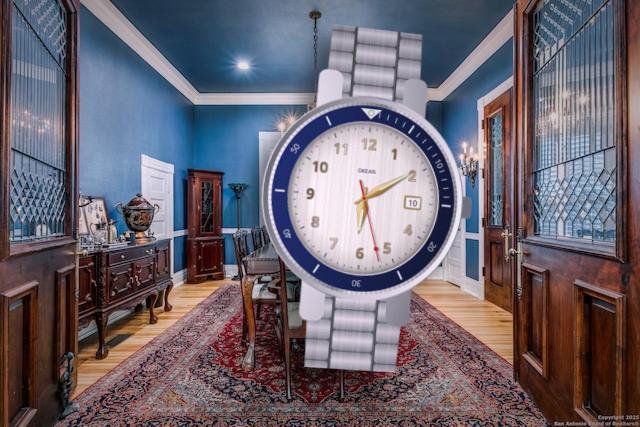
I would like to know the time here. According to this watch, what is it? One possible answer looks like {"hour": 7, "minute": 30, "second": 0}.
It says {"hour": 6, "minute": 9, "second": 27}
